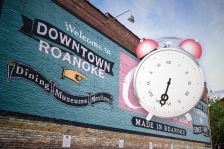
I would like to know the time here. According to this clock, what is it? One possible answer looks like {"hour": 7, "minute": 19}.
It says {"hour": 6, "minute": 33}
